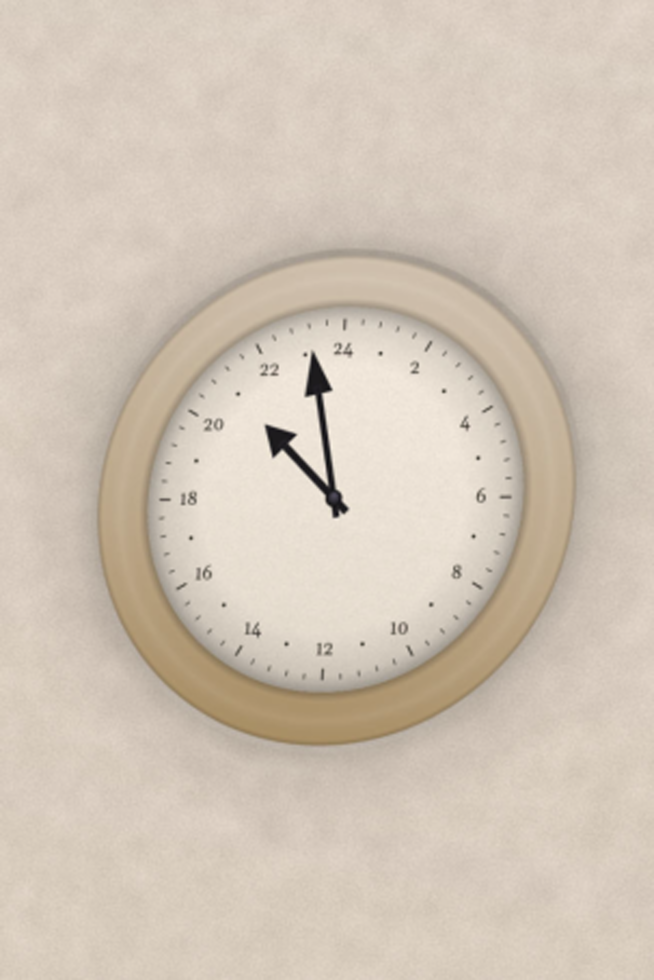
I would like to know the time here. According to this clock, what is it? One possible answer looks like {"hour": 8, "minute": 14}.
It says {"hour": 20, "minute": 58}
